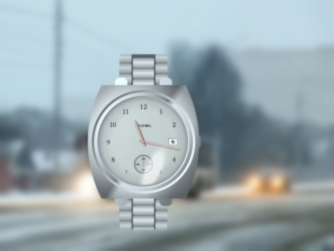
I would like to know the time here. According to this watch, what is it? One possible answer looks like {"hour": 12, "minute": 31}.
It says {"hour": 11, "minute": 17}
